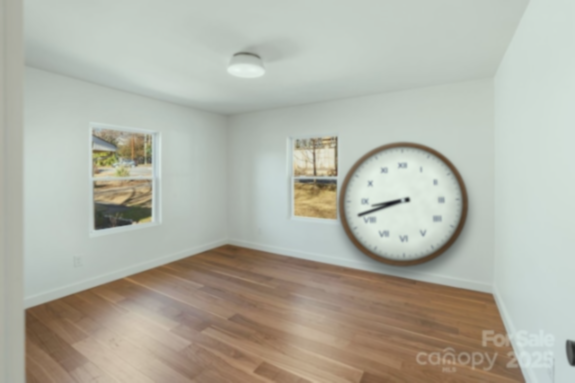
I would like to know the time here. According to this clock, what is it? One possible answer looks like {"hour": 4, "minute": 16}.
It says {"hour": 8, "minute": 42}
